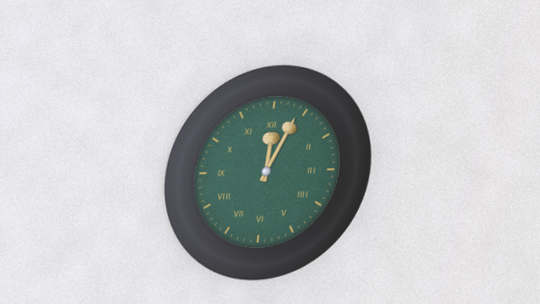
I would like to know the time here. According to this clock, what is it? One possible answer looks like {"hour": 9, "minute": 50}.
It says {"hour": 12, "minute": 4}
